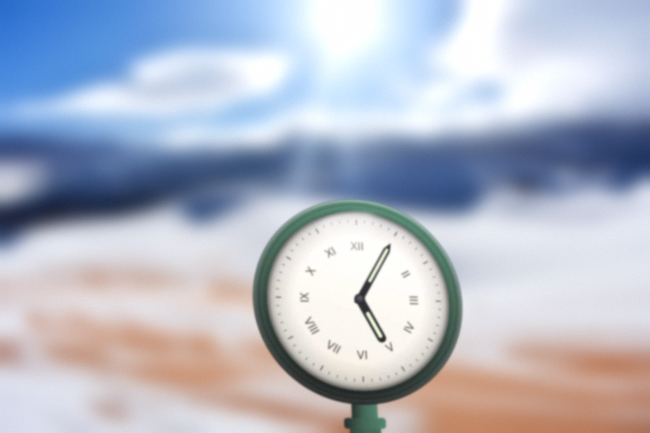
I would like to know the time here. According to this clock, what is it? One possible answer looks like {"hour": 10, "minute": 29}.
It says {"hour": 5, "minute": 5}
